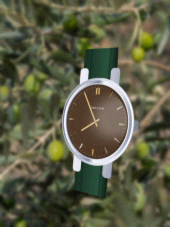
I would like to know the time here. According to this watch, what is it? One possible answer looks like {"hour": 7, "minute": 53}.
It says {"hour": 7, "minute": 55}
